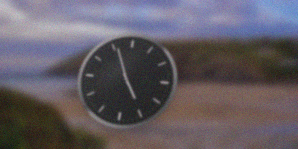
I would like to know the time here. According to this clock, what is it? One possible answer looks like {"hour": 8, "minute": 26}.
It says {"hour": 4, "minute": 56}
